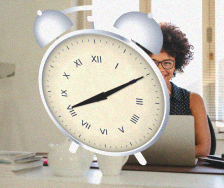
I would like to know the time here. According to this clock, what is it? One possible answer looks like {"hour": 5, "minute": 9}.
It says {"hour": 8, "minute": 10}
